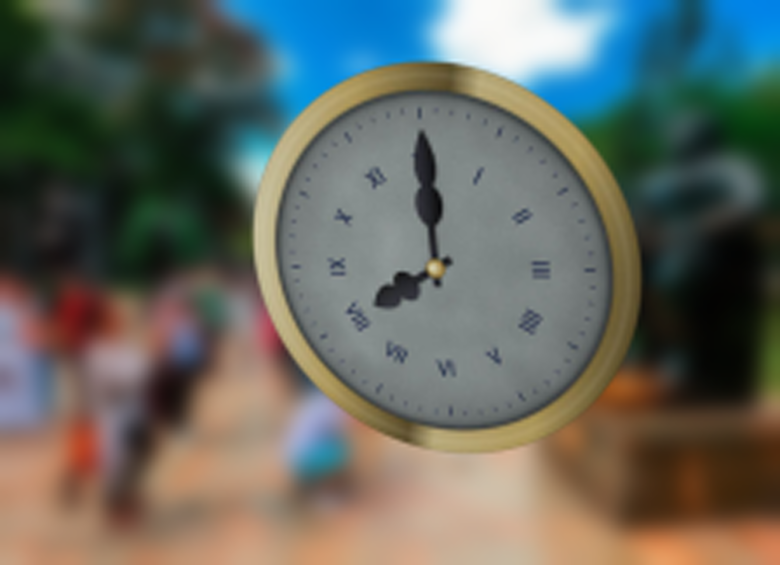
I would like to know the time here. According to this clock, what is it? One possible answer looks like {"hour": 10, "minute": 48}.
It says {"hour": 8, "minute": 0}
